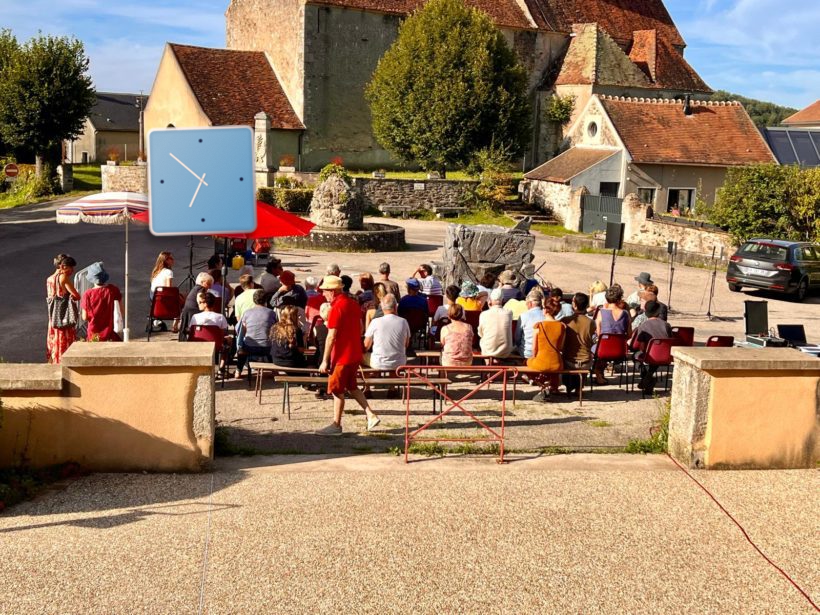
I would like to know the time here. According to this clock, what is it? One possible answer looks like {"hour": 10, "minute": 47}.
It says {"hour": 6, "minute": 52}
